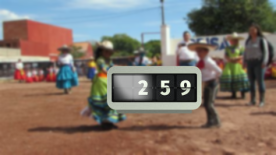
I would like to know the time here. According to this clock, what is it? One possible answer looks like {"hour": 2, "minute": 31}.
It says {"hour": 2, "minute": 59}
